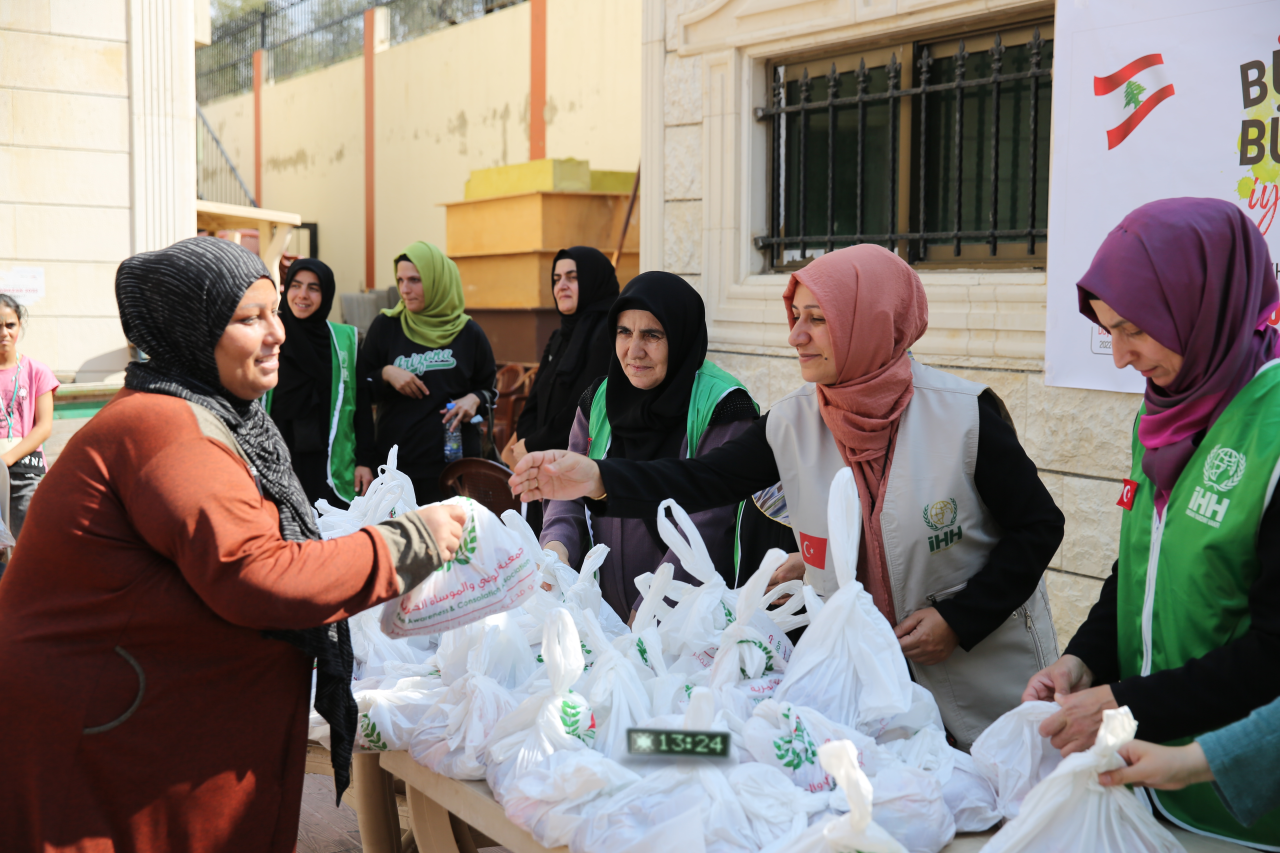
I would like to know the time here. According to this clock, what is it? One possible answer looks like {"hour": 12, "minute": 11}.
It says {"hour": 13, "minute": 24}
